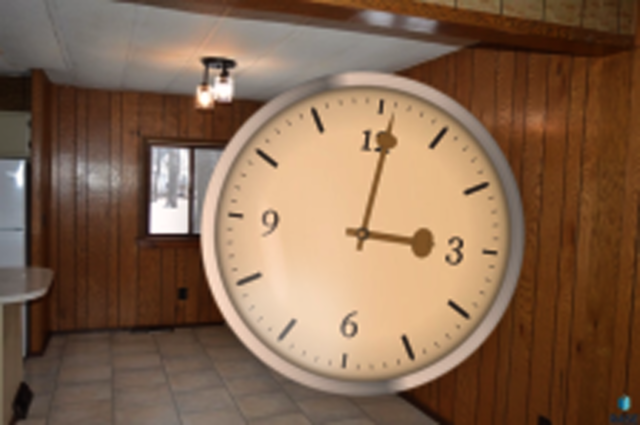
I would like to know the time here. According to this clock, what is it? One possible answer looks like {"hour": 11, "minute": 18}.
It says {"hour": 3, "minute": 1}
